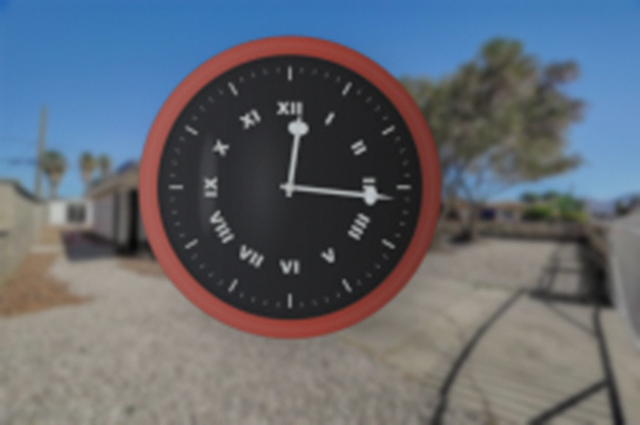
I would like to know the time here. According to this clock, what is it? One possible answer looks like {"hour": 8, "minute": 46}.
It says {"hour": 12, "minute": 16}
